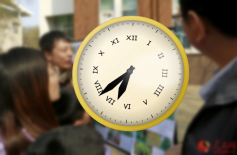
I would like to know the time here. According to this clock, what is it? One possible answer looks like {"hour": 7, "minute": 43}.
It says {"hour": 6, "minute": 38}
